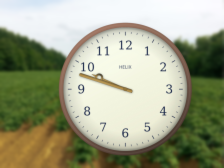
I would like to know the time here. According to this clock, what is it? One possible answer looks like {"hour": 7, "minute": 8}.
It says {"hour": 9, "minute": 48}
